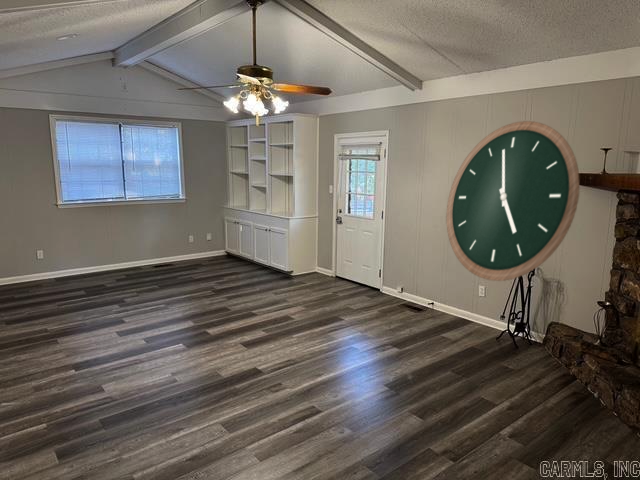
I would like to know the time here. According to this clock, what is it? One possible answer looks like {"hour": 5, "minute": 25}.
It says {"hour": 4, "minute": 58}
